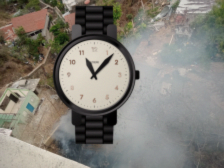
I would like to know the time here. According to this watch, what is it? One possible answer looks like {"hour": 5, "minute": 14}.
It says {"hour": 11, "minute": 7}
